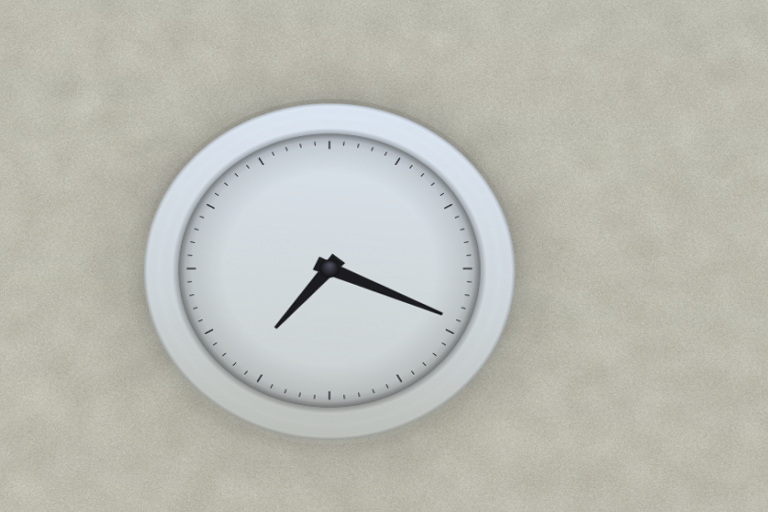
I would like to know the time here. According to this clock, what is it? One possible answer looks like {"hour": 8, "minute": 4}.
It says {"hour": 7, "minute": 19}
